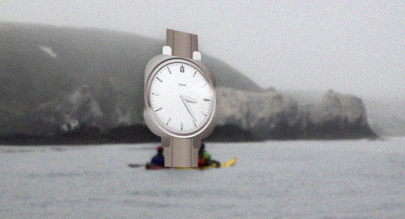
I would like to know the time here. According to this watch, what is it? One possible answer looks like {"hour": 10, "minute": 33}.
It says {"hour": 3, "minute": 24}
